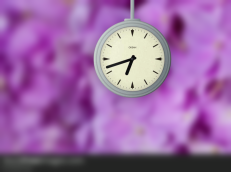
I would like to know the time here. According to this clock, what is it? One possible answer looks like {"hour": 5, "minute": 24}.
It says {"hour": 6, "minute": 42}
